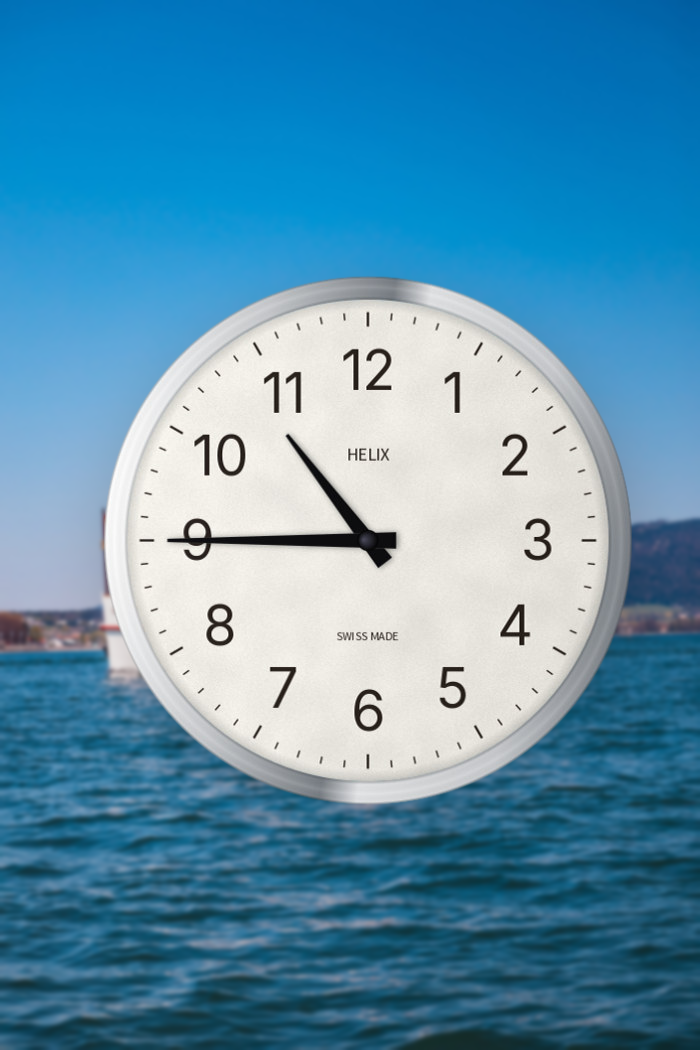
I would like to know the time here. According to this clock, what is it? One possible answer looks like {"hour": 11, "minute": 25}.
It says {"hour": 10, "minute": 45}
